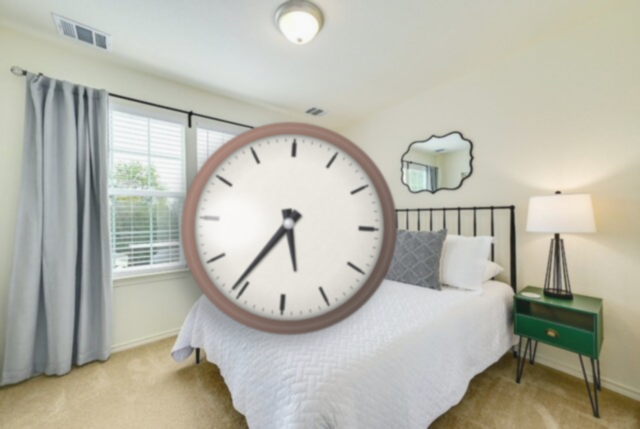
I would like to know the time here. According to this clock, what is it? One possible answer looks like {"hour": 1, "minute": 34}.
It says {"hour": 5, "minute": 36}
